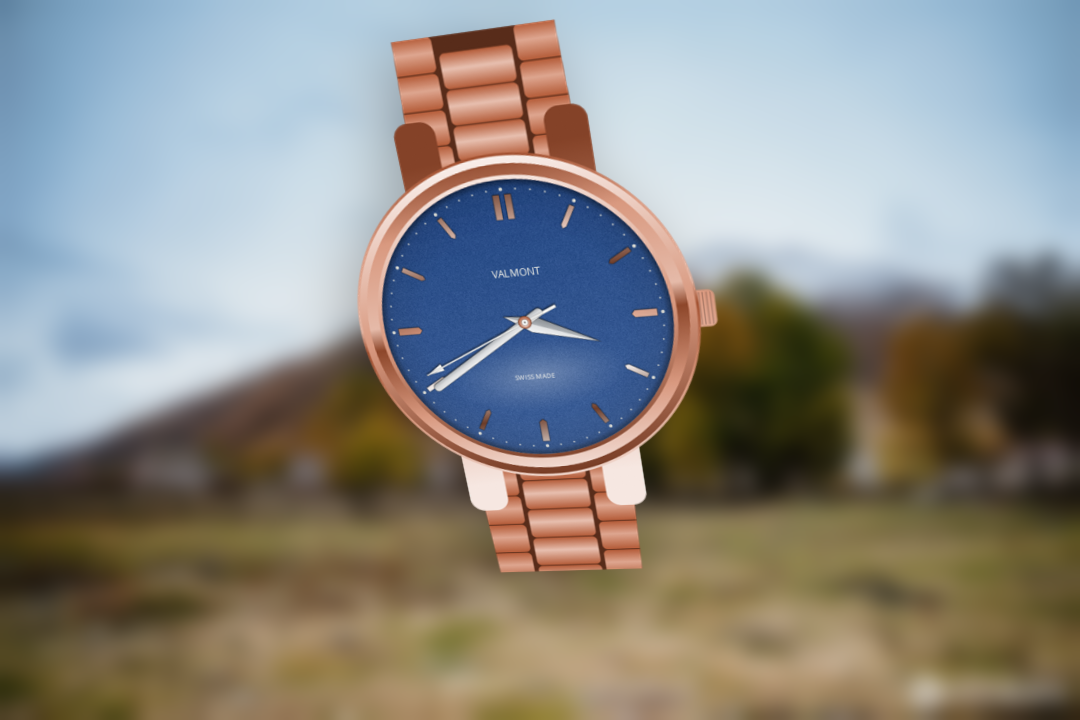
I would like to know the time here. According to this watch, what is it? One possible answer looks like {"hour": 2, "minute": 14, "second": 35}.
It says {"hour": 3, "minute": 39, "second": 41}
